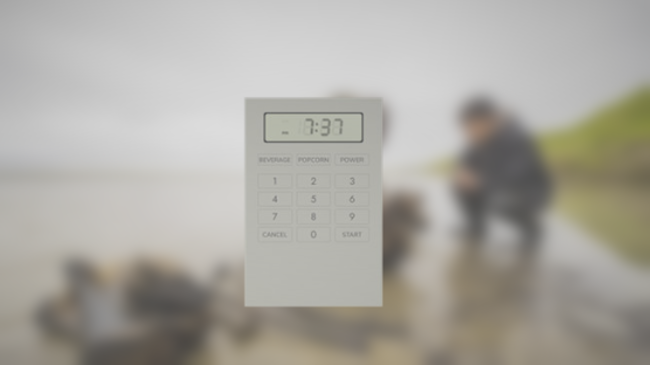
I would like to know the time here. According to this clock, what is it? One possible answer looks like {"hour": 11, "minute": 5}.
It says {"hour": 7, "minute": 37}
